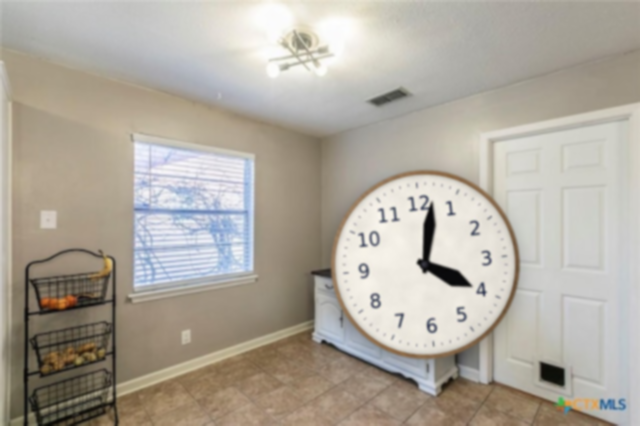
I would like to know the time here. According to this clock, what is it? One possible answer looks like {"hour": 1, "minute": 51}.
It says {"hour": 4, "minute": 2}
